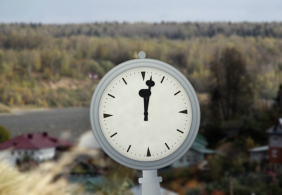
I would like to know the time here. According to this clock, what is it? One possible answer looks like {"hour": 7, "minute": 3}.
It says {"hour": 12, "minute": 2}
